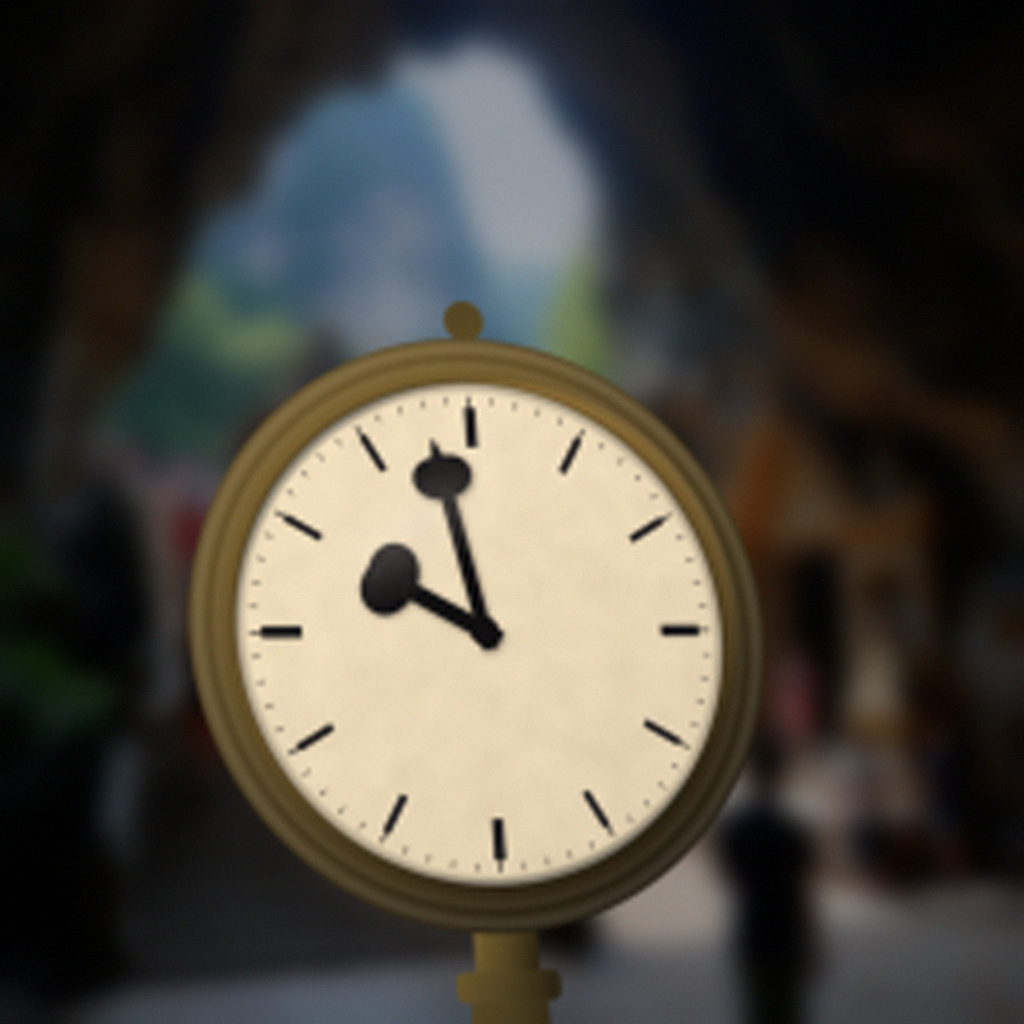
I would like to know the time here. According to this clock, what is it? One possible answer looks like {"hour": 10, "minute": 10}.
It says {"hour": 9, "minute": 58}
